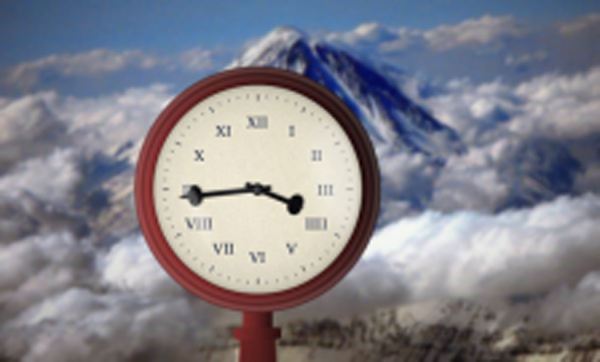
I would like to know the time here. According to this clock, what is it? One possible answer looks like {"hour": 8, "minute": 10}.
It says {"hour": 3, "minute": 44}
